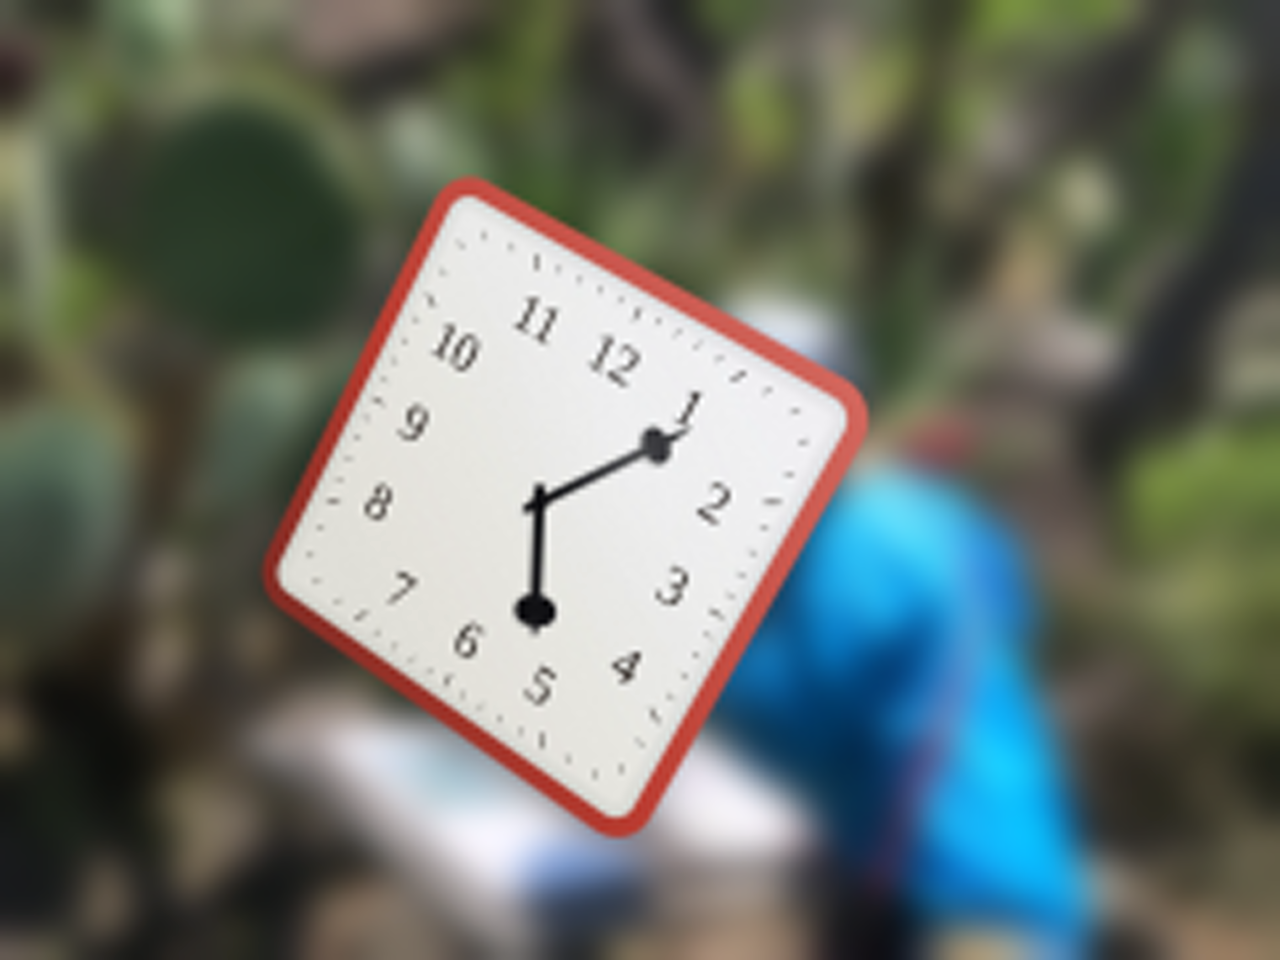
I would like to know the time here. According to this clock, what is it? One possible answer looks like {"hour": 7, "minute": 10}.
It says {"hour": 5, "minute": 6}
